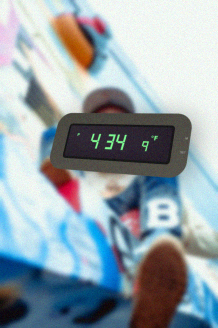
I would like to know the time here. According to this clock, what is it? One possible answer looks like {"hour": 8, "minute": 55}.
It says {"hour": 4, "minute": 34}
